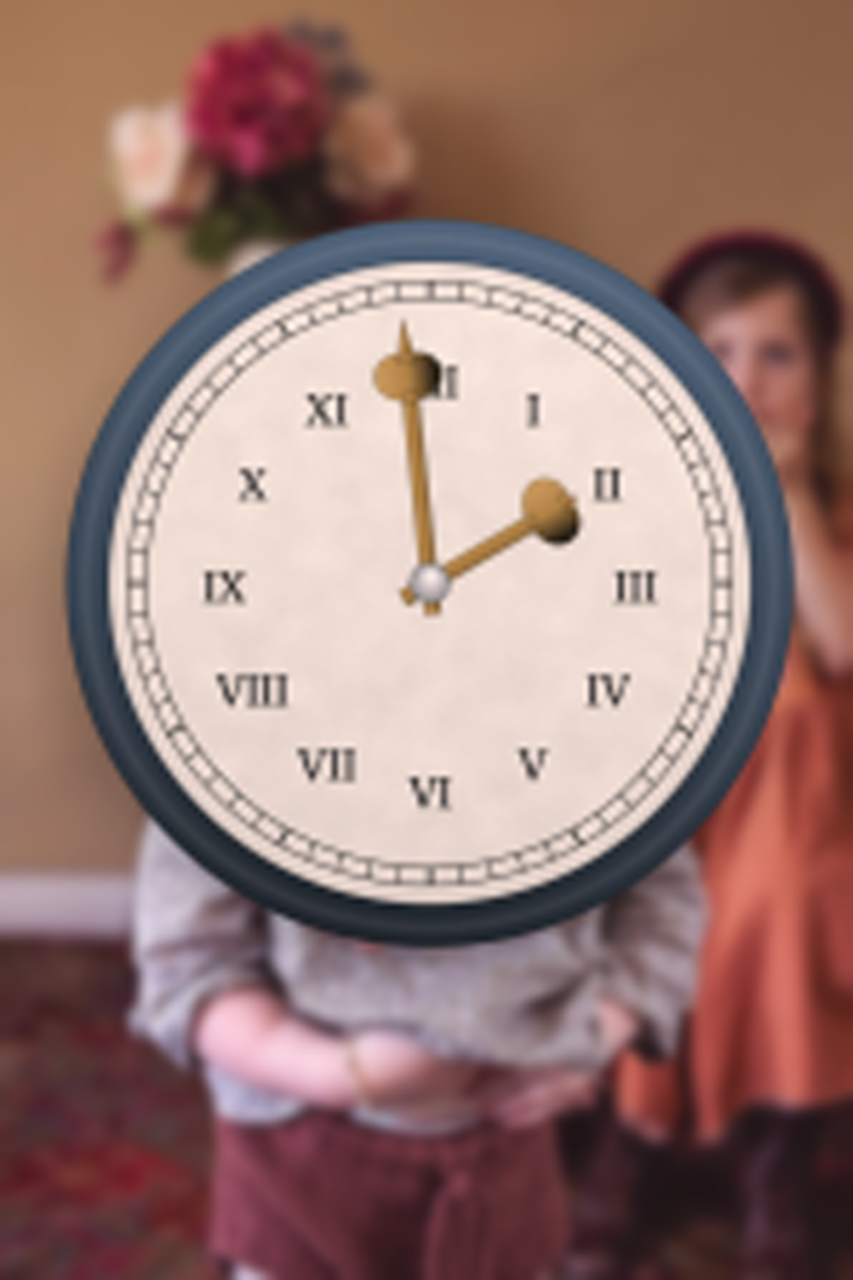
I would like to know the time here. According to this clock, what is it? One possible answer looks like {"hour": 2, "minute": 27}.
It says {"hour": 1, "minute": 59}
